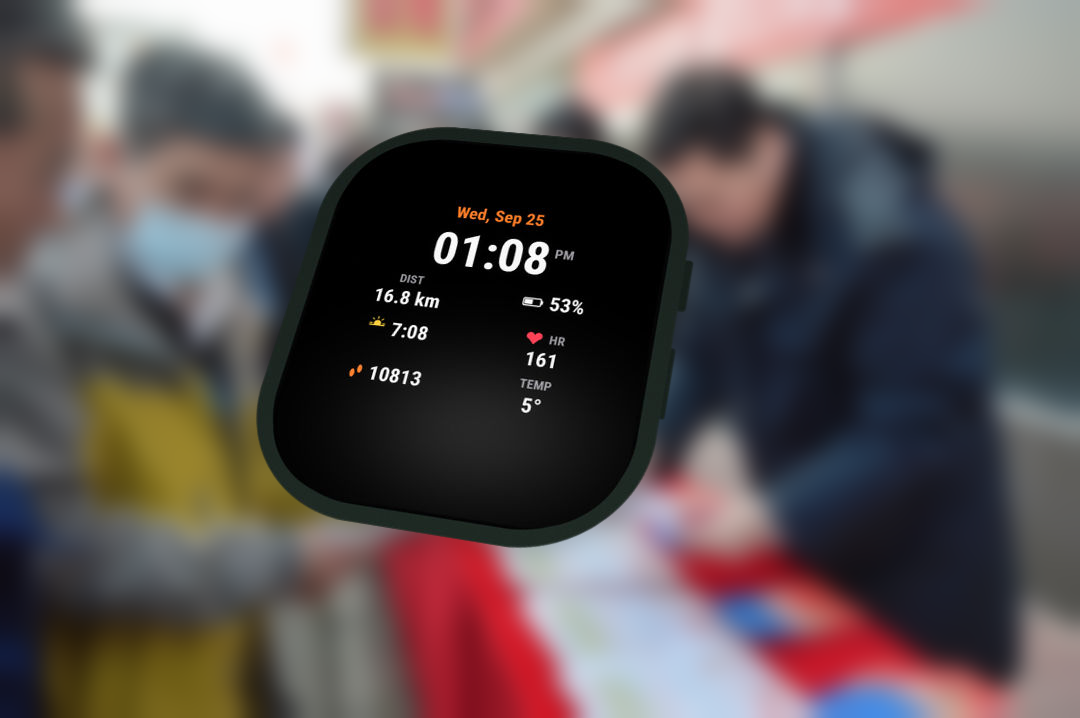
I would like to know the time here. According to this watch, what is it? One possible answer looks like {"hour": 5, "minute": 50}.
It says {"hour": 1, "minute": 8}
